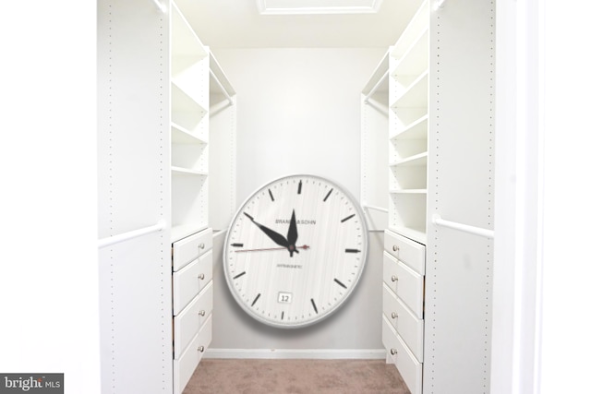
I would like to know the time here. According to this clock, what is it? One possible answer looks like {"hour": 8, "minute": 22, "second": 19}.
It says {"hour": 11, "minute": 49, "second": 44}
